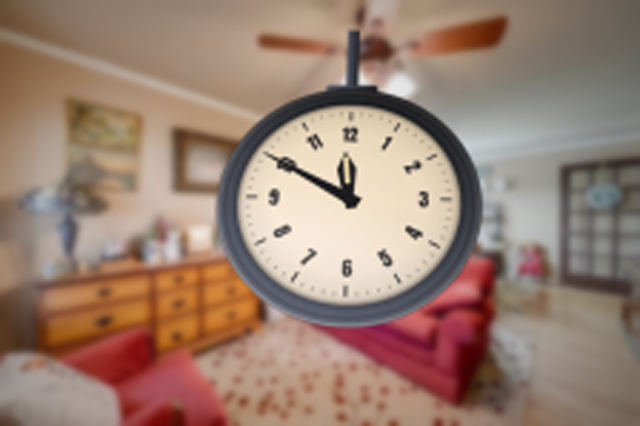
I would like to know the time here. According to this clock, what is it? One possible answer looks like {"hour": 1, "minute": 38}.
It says {"hour": 11, "minute": 50}
